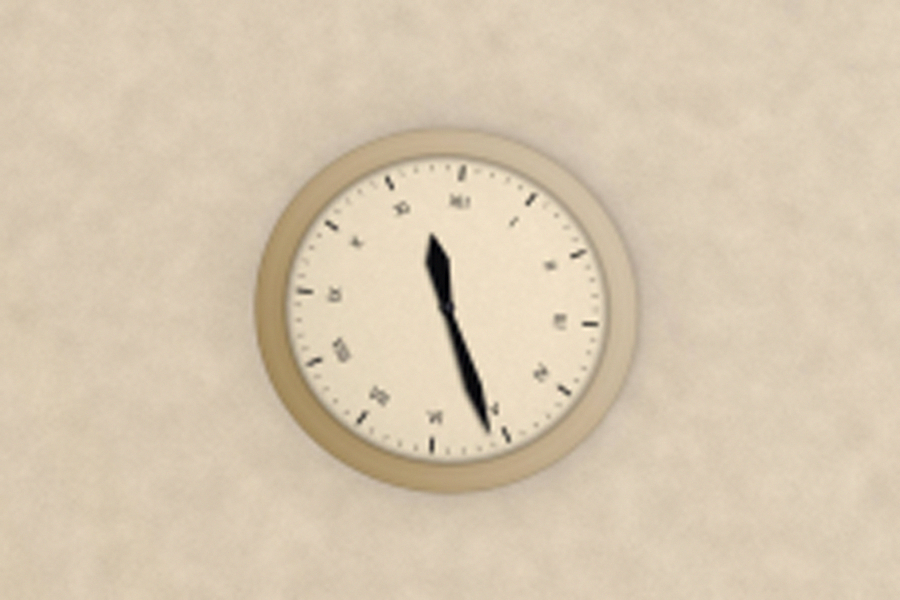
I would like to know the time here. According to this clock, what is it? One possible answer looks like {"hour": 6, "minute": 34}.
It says {"hour": 11, "minute": 26}
